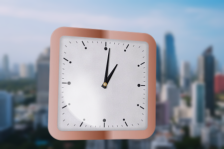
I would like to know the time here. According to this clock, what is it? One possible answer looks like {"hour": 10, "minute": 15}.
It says {"hour": 1, "minute": 1}
